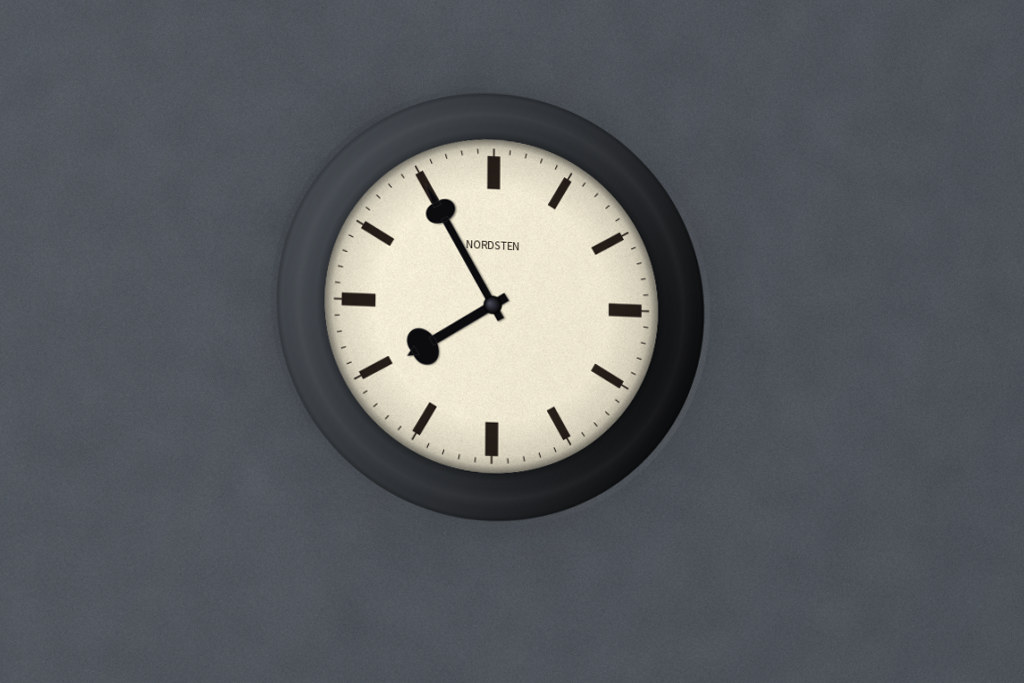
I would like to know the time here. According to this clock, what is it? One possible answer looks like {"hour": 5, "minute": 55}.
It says {"hour": 7, "minute": 55}
